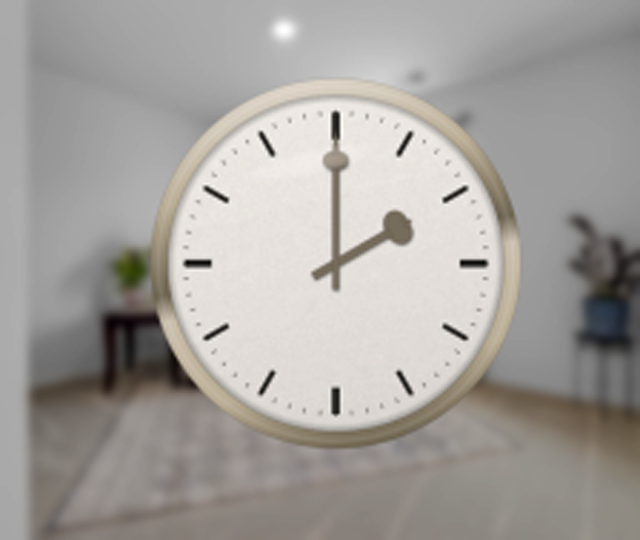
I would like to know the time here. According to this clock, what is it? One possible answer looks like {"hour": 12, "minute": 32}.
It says {"hour": 2, "minute": 0}
